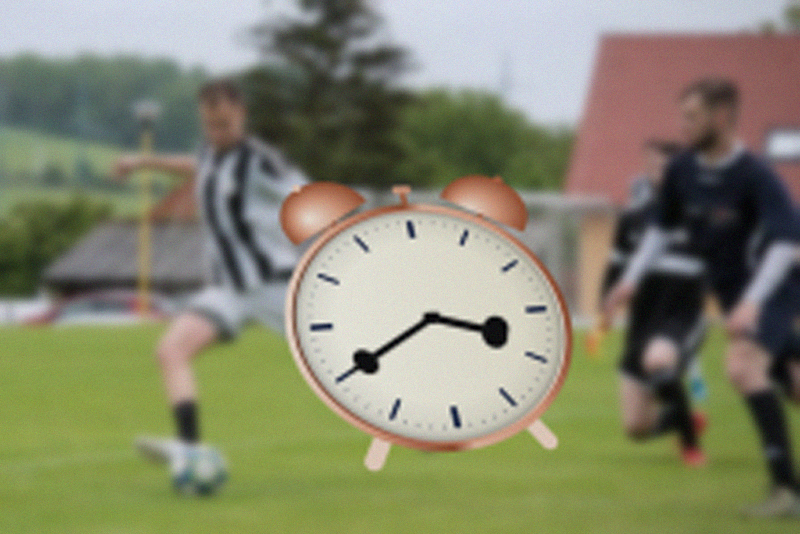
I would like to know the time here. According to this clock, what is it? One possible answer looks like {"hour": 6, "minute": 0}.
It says {"hour": 3, "minute": 40}
